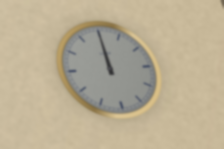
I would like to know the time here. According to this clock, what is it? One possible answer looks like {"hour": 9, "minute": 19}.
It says {"hour": 12, "minute": 0}
